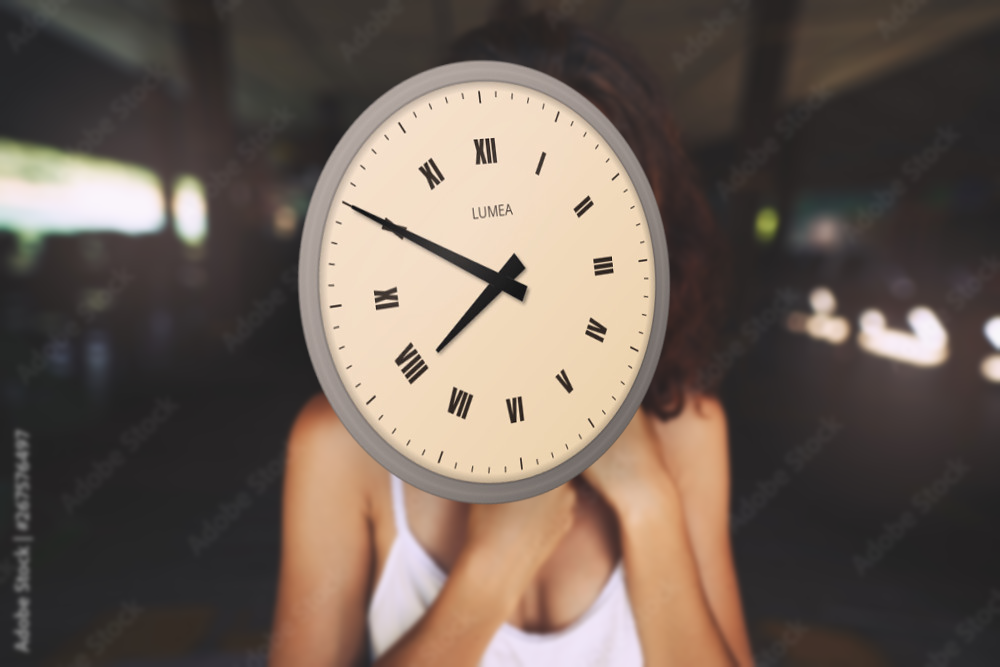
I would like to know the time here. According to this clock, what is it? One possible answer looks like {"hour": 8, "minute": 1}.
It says {"hour": 7, "minute": 50}
